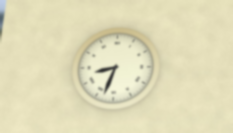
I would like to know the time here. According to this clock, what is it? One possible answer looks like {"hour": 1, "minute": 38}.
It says {"hour": 8, "minute": 33}
